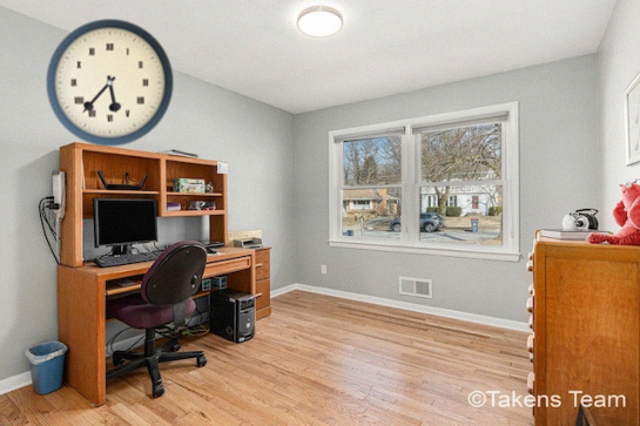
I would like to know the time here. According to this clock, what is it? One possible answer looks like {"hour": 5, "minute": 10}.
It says {"hour": 5, "minute": 37}
